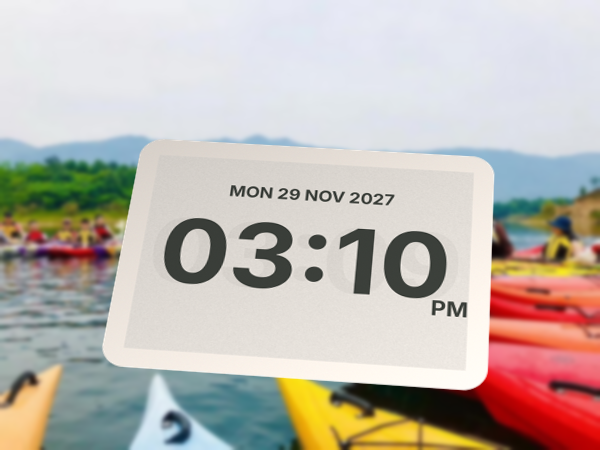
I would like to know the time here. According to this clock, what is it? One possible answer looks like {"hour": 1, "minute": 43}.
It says {"hour": 3, "minute": 10}
